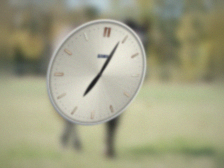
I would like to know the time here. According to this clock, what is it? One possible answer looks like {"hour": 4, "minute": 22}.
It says {"hour": 7, "minute": 4}
